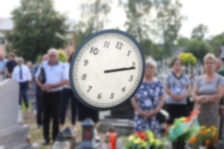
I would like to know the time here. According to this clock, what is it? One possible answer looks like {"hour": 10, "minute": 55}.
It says {"hour": 2, "minute": 11}
